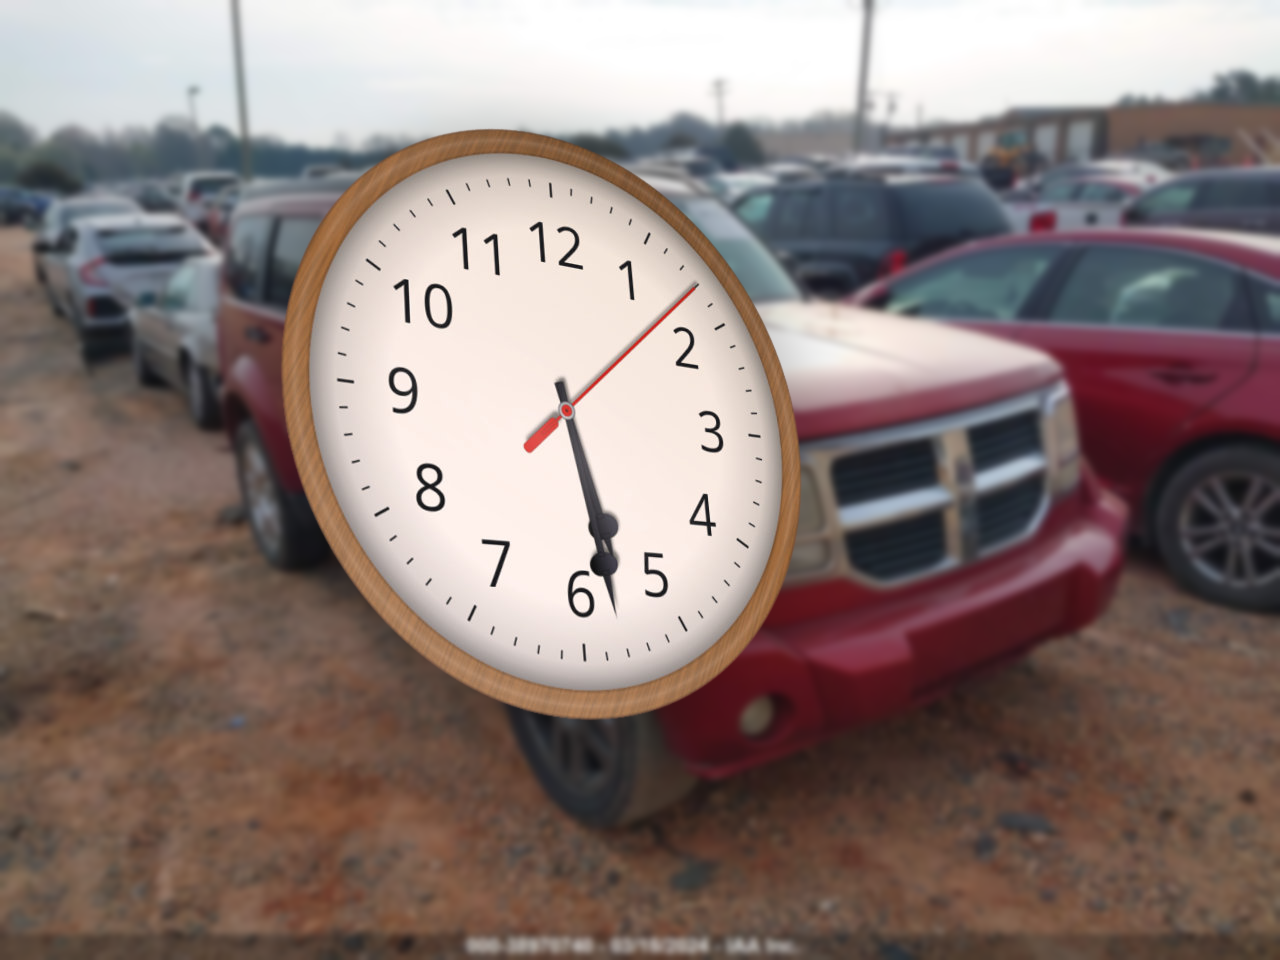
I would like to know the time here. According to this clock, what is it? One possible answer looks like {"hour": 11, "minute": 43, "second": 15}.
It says {"hour": 5, "minute": 28, "second": 8}
